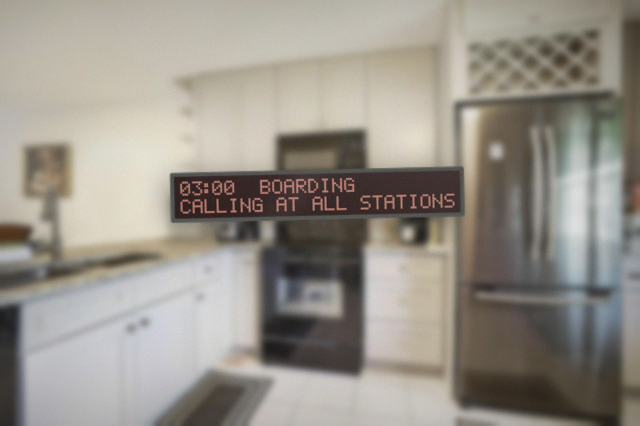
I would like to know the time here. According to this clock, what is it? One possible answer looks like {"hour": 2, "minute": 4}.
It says {"hour": 3, "minute": 0}
